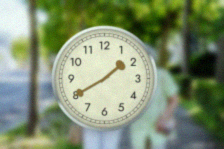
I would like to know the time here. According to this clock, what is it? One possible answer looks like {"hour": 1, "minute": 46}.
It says {"hour": 1, "minute": 40}
